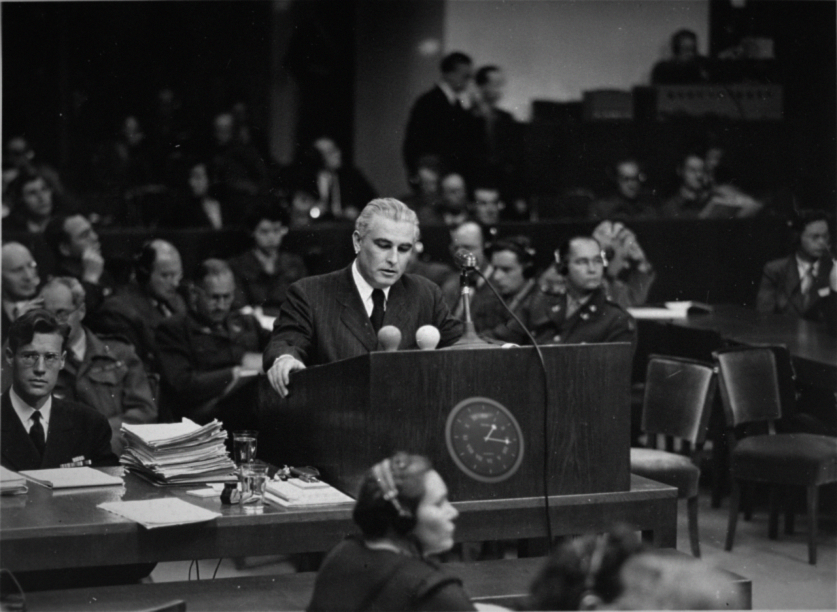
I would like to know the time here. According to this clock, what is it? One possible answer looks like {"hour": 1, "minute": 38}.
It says {"hour": 1, "minute": 16}
